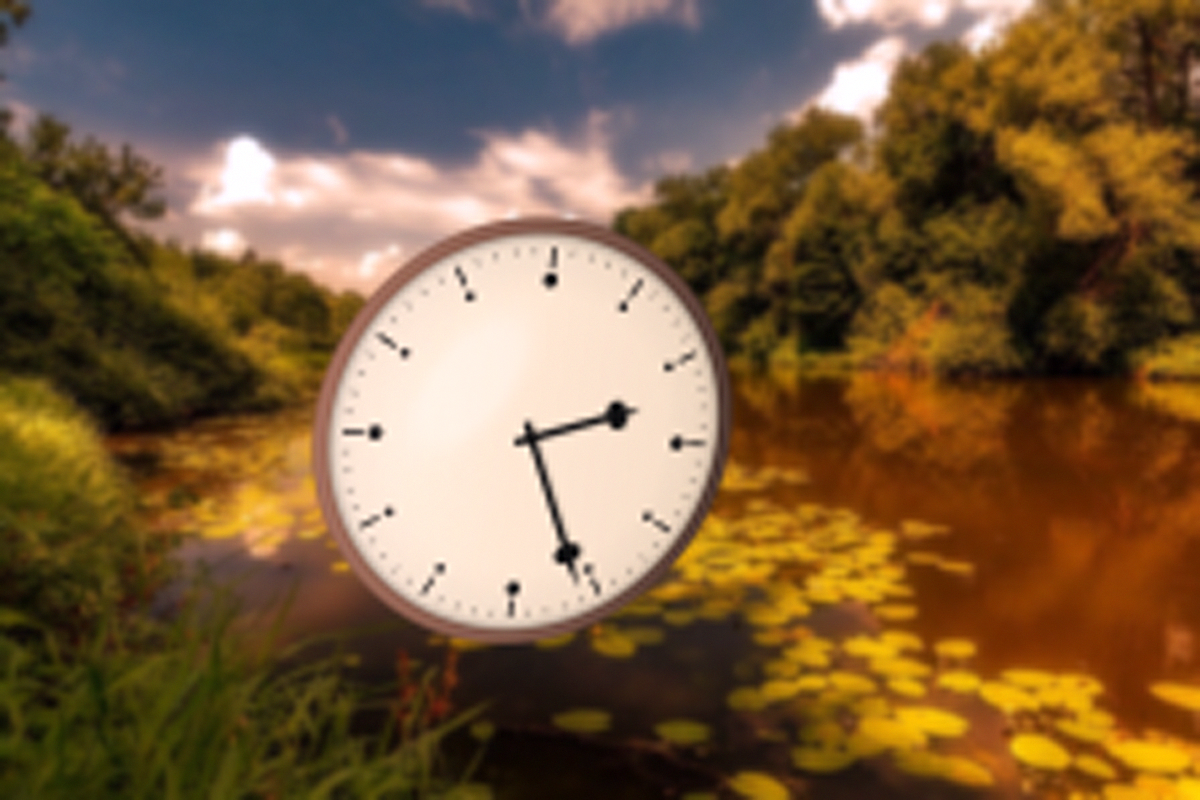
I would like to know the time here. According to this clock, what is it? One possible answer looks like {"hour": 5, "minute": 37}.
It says {"hour": 2, "minute": 26}
